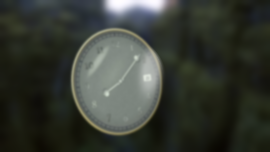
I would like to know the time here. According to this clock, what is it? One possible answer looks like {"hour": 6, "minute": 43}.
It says {"hour": 8, "minute": 8}
